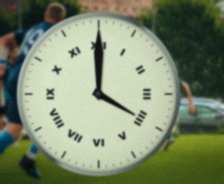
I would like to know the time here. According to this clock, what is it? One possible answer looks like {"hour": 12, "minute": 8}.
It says {"hour": 4, "minute": 0}
